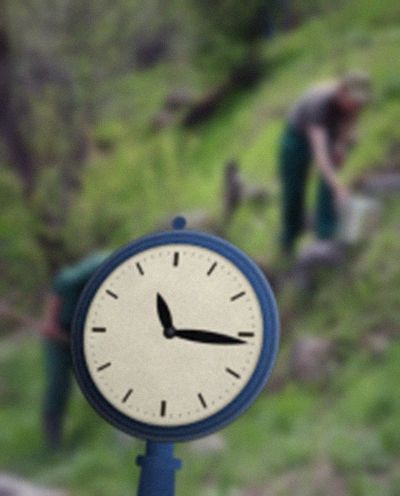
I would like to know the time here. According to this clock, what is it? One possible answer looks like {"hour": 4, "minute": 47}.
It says {"hour": 11, "minute": 16}
